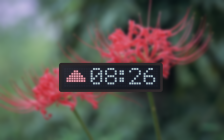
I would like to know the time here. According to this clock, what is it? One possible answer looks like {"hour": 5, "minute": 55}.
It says {"hour": 8, "minute": 26}
